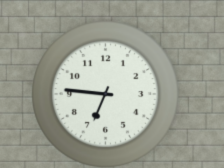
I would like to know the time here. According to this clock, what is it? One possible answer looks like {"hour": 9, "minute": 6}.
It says {"hour": 6, "minute": 46}
